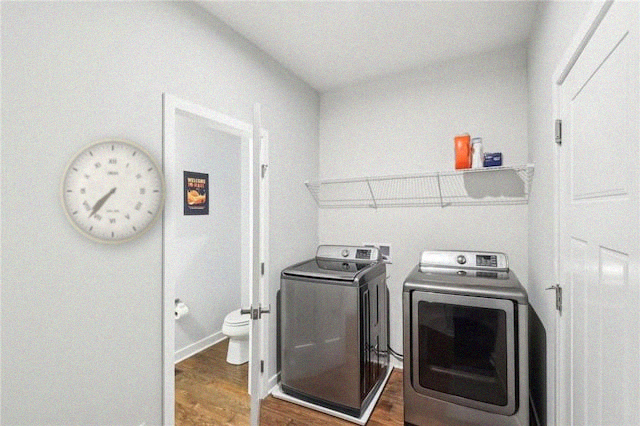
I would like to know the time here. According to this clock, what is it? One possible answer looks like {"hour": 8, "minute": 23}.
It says {"hour": 7, "minute": 37}
